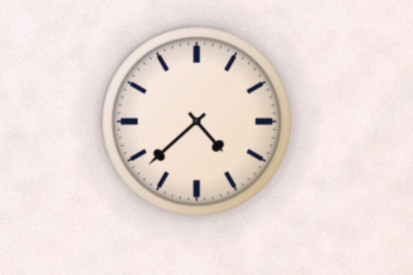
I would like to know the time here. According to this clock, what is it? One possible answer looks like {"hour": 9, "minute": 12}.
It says {"hour": 4, "minute": 38}
